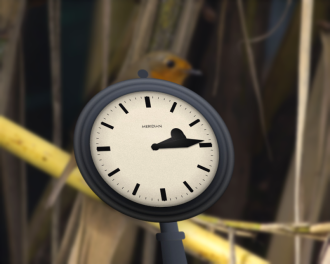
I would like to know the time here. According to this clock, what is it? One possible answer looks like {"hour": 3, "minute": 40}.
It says {"hour": 2, "minute": 14}
